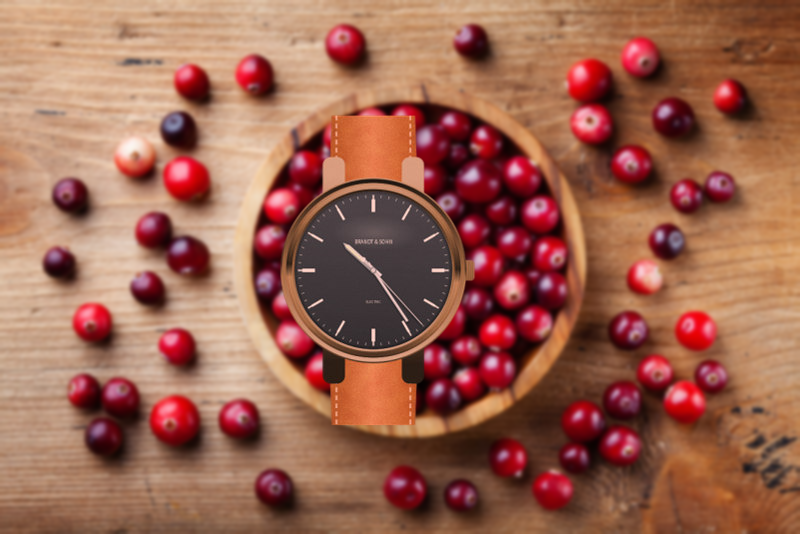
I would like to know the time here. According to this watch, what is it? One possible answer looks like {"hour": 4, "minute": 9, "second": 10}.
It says {"hour": 10, "minute": 24, "second": 23}
